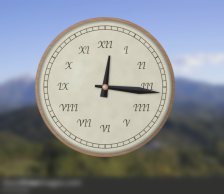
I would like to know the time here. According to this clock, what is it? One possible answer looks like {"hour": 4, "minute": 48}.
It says {"hour": 12, "minute": 16}
